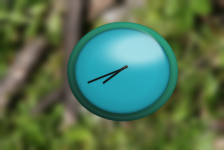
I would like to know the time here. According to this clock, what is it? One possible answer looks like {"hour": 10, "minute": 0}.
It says {"hour": 7, "minute": 41}
